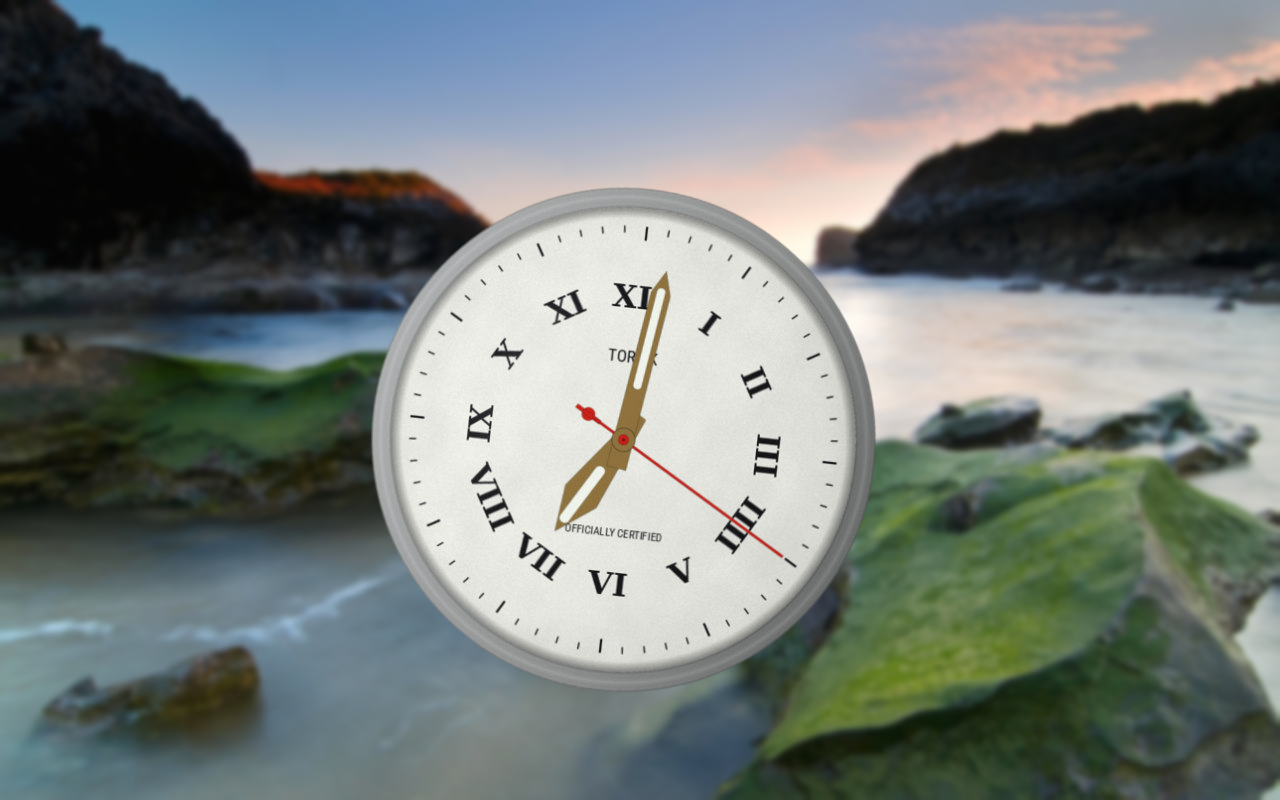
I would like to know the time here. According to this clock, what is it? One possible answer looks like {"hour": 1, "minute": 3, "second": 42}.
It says {"hour": 7, "minute": 1, "second": 20}
